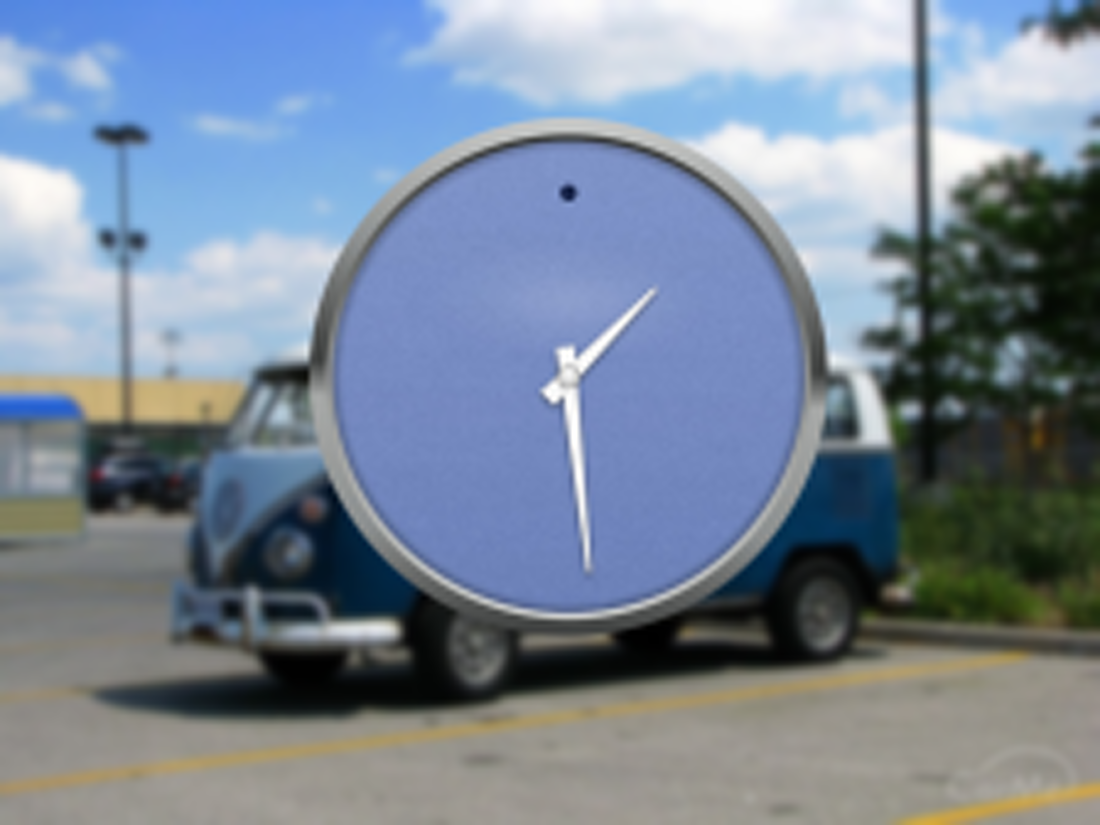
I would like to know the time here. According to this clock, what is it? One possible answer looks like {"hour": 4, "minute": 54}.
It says {"hour": 1, "minute": 29}
